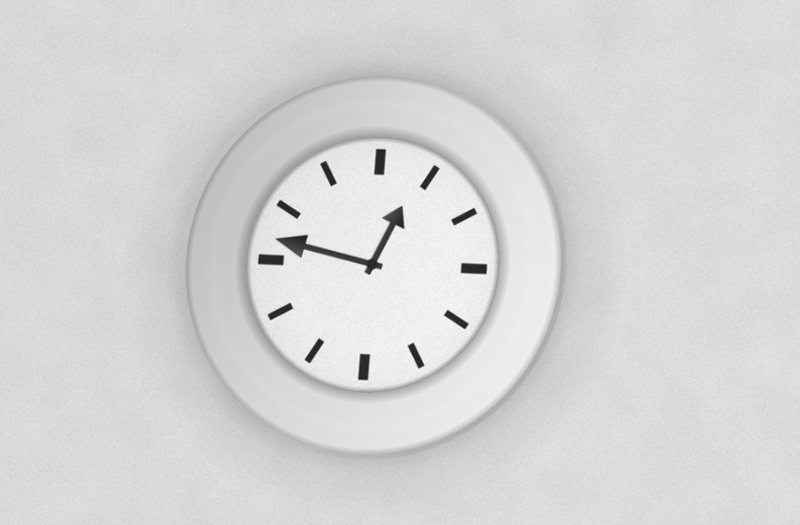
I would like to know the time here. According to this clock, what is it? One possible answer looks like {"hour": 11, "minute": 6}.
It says {"hour": 12, "minute": 47}
